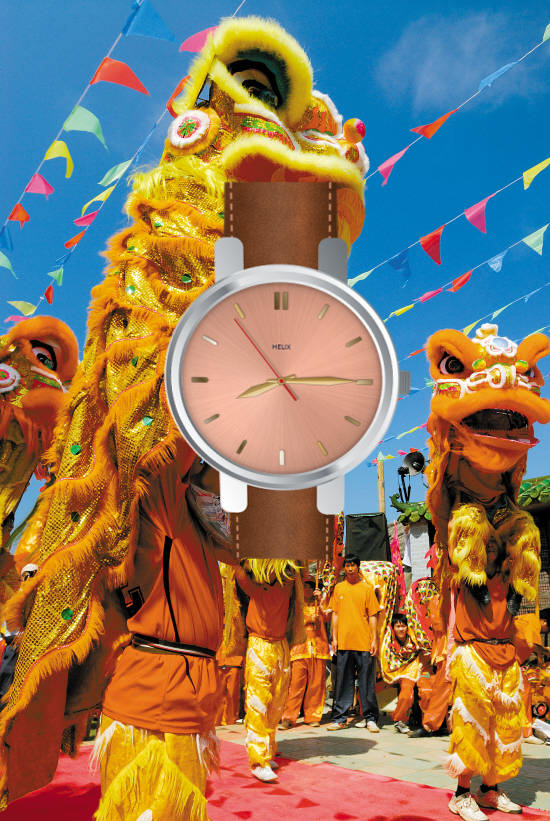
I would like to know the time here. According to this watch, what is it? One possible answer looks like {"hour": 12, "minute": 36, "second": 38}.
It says {"hour": 8, "minute": 14, "second": 54}
